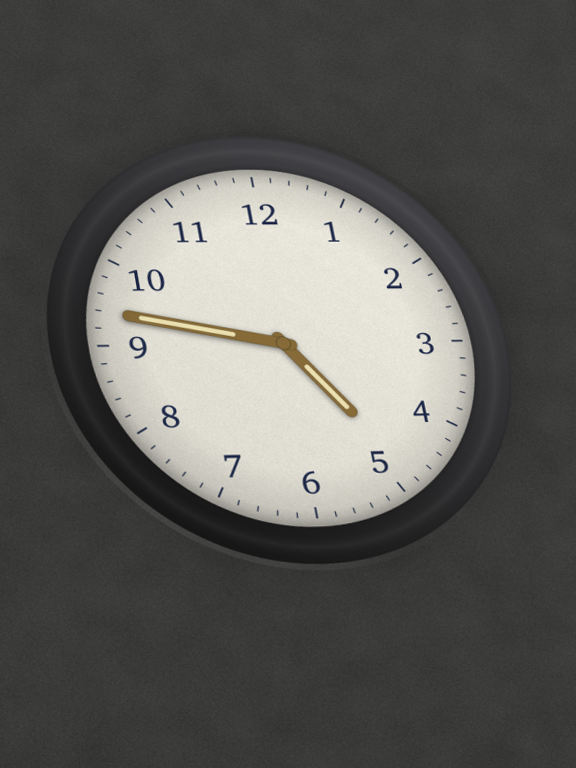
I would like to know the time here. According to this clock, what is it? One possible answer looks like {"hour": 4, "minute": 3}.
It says {"hour": 4, "minute": 47}
